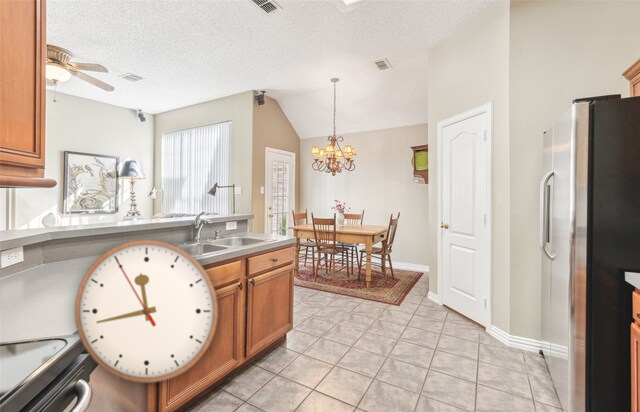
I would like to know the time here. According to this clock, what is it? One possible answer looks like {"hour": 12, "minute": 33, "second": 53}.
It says {"hour": 11, "minute": 42, "second": 55}
